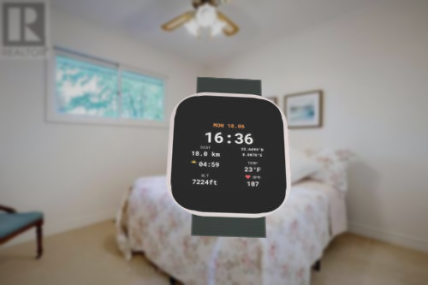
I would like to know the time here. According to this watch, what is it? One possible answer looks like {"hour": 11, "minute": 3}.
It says {"hour": 16, "minute": 36}
